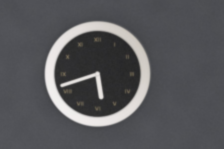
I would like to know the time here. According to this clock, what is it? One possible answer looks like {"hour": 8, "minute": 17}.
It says {"hour": 5, "minute": 42}
